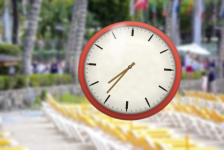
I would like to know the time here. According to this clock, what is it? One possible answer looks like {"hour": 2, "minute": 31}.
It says {"hour": 7, "minute": 36}
